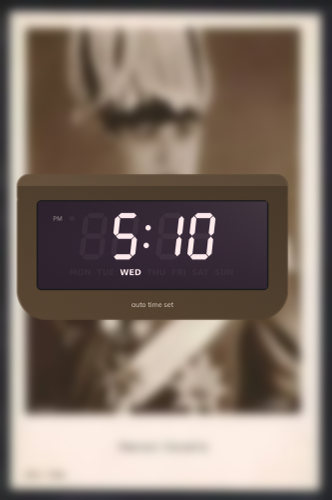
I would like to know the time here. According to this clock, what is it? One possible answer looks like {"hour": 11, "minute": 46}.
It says {"hour": 5, "minute": 10}
